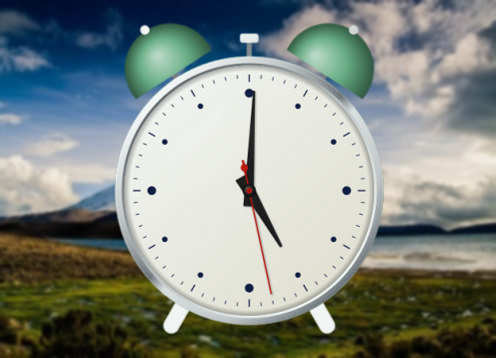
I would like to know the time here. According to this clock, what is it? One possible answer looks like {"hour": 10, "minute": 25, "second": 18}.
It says {"hour": 5, "minute": 0, "second": 28}
